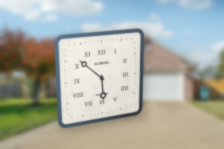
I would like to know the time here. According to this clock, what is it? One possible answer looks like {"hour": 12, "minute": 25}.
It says {"hour": 5, "minute": 52}
